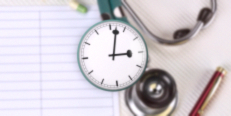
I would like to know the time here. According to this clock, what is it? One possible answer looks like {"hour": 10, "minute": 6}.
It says {"hour": 3, "minute": 2}
